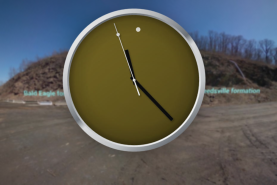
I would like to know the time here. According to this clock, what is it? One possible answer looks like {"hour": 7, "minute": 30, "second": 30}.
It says {"hour": 11, "minute": 21, "second": 56}
